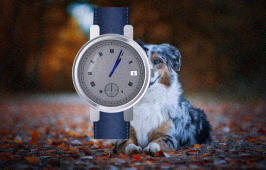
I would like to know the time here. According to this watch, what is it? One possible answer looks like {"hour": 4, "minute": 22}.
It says {"hour": 1, "minute": 4}
